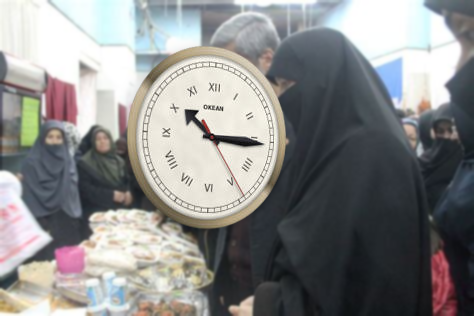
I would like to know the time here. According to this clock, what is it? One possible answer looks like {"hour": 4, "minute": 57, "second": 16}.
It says {"hour": 10, "minute": 15, "second": 24}
